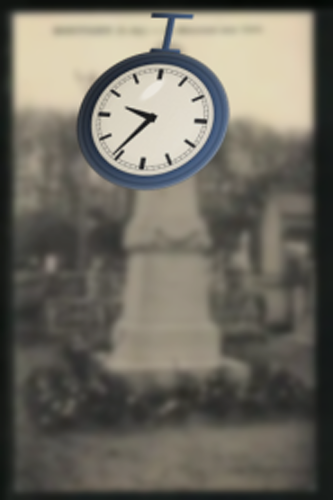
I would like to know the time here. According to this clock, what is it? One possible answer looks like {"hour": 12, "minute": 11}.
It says {"hour": 9, "minute": 36}
